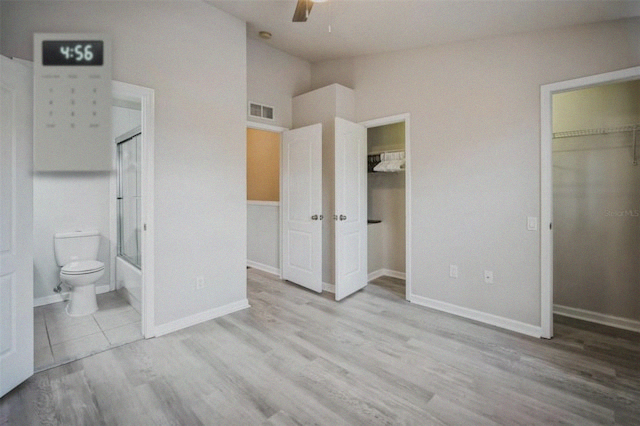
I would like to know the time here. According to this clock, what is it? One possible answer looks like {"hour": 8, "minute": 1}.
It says {"hour": 4, "minute": 56}
